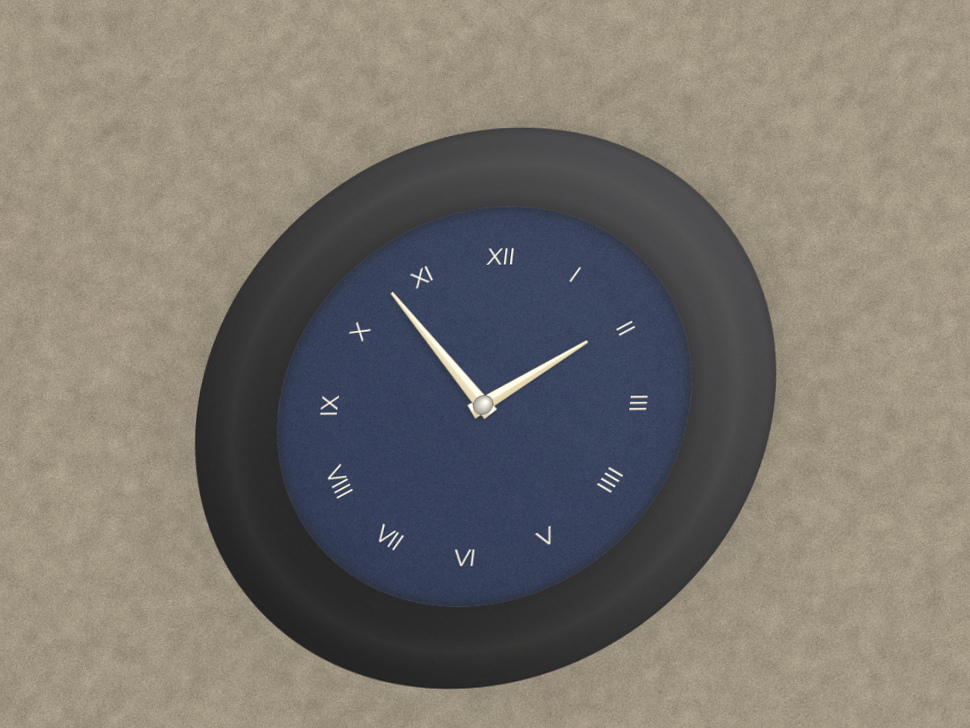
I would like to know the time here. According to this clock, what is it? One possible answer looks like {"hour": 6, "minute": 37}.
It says {"hour": 1, "minute": 53}
